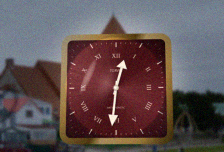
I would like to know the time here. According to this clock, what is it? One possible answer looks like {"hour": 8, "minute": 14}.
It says {"hour": 12, "minute": 31}
